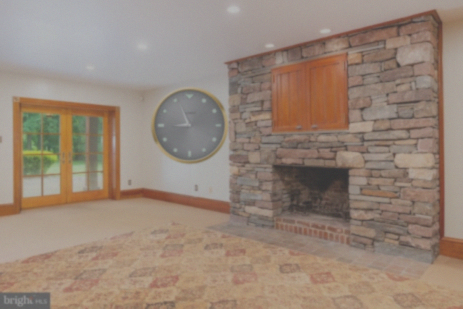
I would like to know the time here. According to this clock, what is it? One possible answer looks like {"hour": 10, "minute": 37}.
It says {"hour": 8, "minute": 56}
